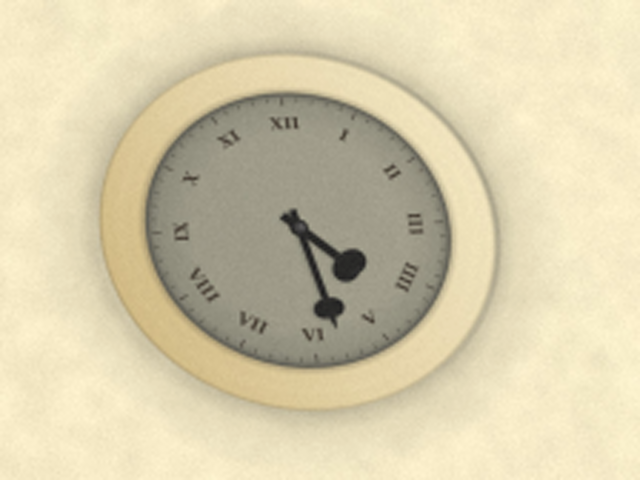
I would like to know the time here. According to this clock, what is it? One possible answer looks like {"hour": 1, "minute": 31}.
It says {"hour": 4, "minute": 28}
